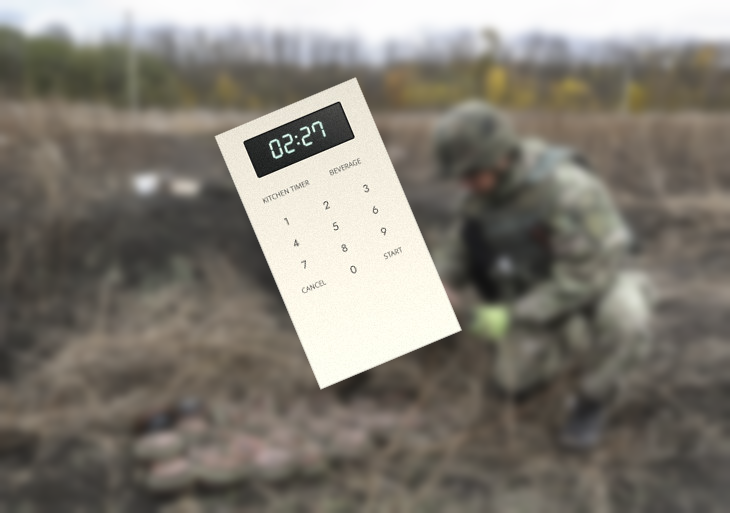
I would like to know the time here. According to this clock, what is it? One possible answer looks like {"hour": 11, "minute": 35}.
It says {"hour": 2, "minute": 27}
